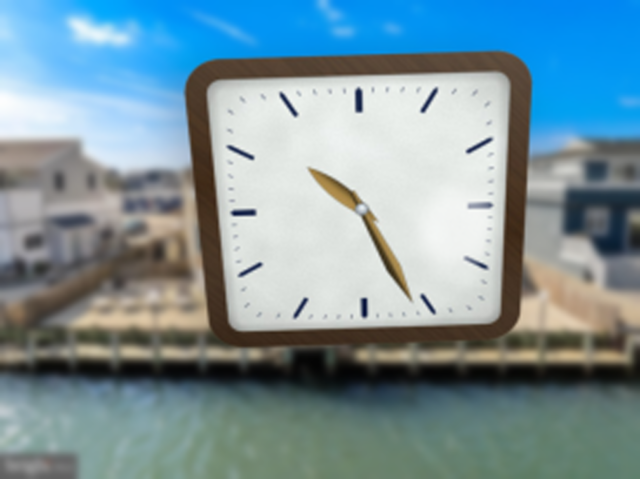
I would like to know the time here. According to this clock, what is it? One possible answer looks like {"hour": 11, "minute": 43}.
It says {"hour": 10, "minute": 26}
